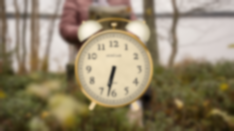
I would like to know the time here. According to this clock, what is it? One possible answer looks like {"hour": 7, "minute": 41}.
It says {"hour": 6, "minute": 32}
